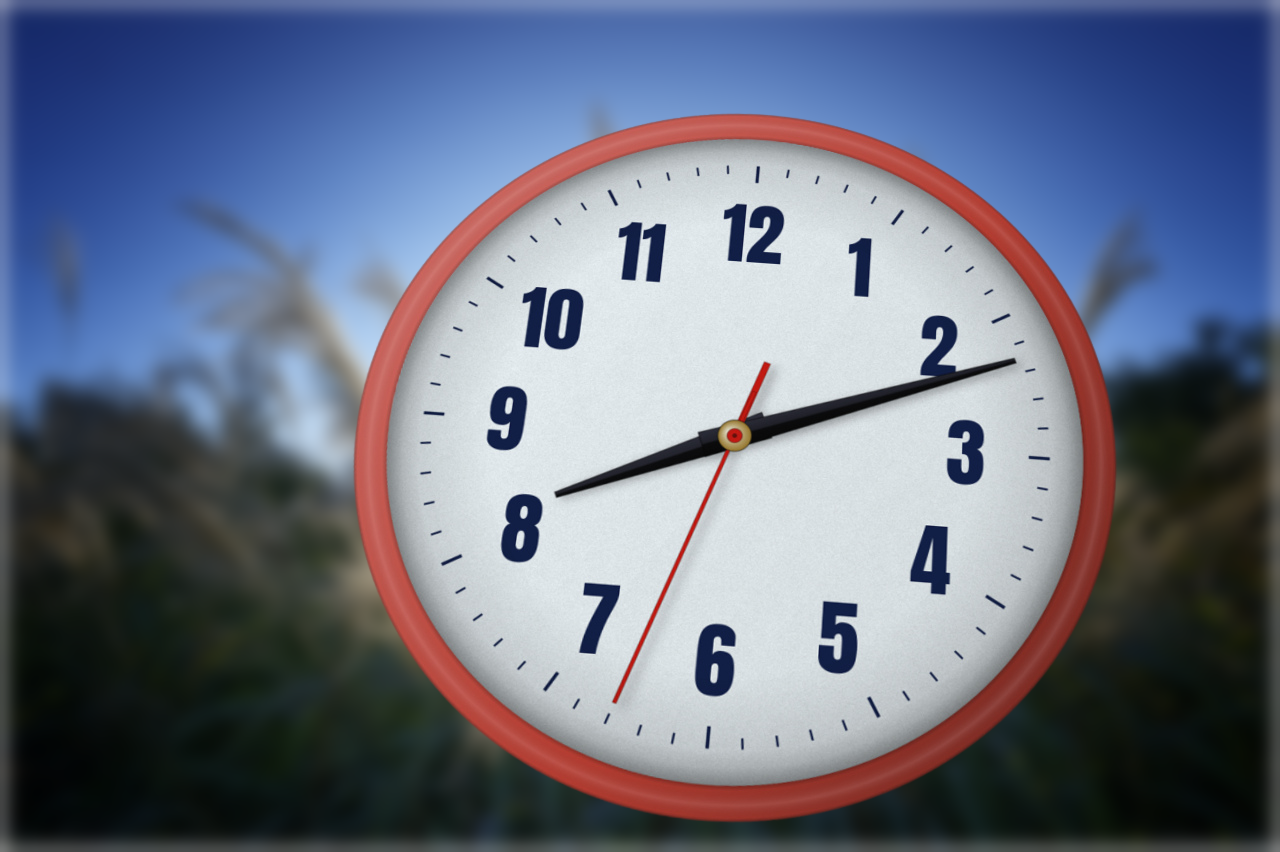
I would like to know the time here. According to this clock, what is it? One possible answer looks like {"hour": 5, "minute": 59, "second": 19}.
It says {"hour": 8, "minute": 11, "second": 33}
